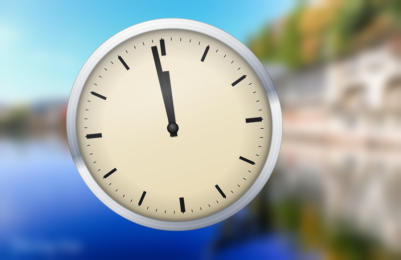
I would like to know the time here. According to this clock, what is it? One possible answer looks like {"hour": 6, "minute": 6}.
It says {"hour": 11, "minute": 59}
